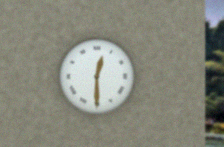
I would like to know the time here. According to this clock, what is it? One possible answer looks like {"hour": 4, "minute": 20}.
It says {"hour": 12, "minute": 30}
